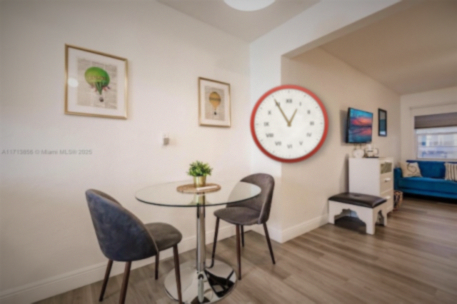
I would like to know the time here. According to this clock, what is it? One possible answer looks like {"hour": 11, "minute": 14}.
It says {"hour": 12, "minute": 55}
